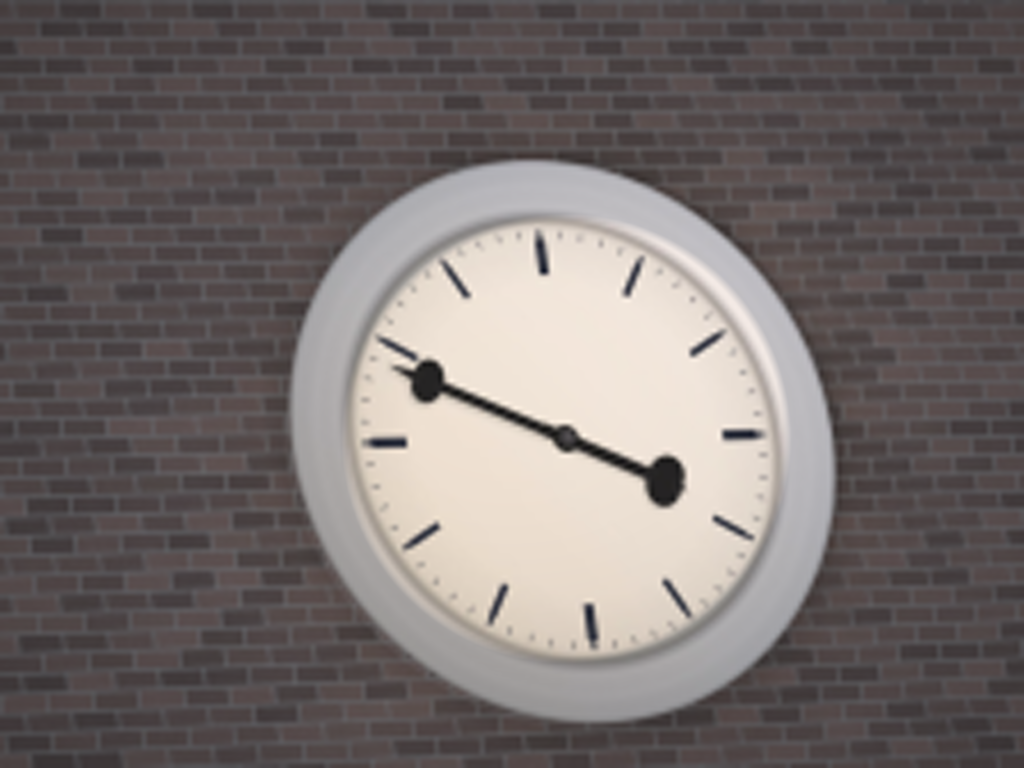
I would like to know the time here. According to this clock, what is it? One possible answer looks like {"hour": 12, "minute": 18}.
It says {"hour": 3, "minute": 49}
